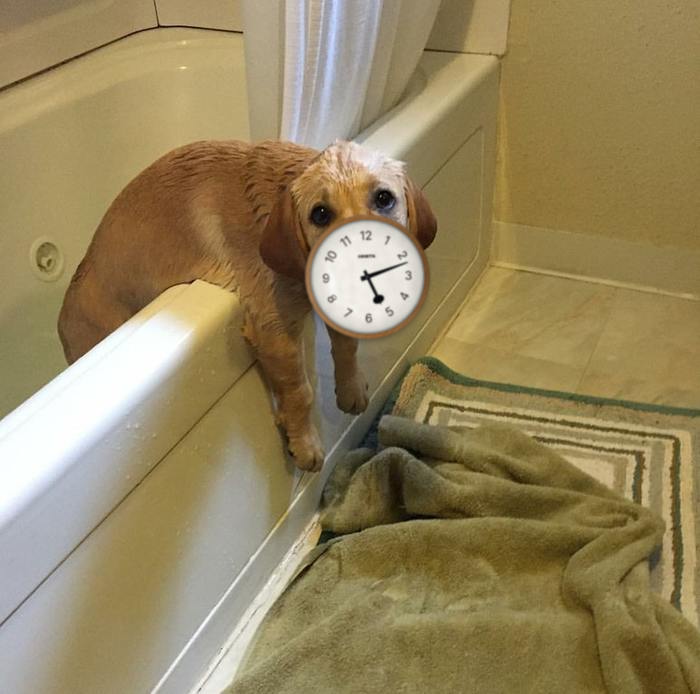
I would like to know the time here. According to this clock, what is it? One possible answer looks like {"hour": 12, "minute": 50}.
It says {"hour": 5, "minute": 12}
